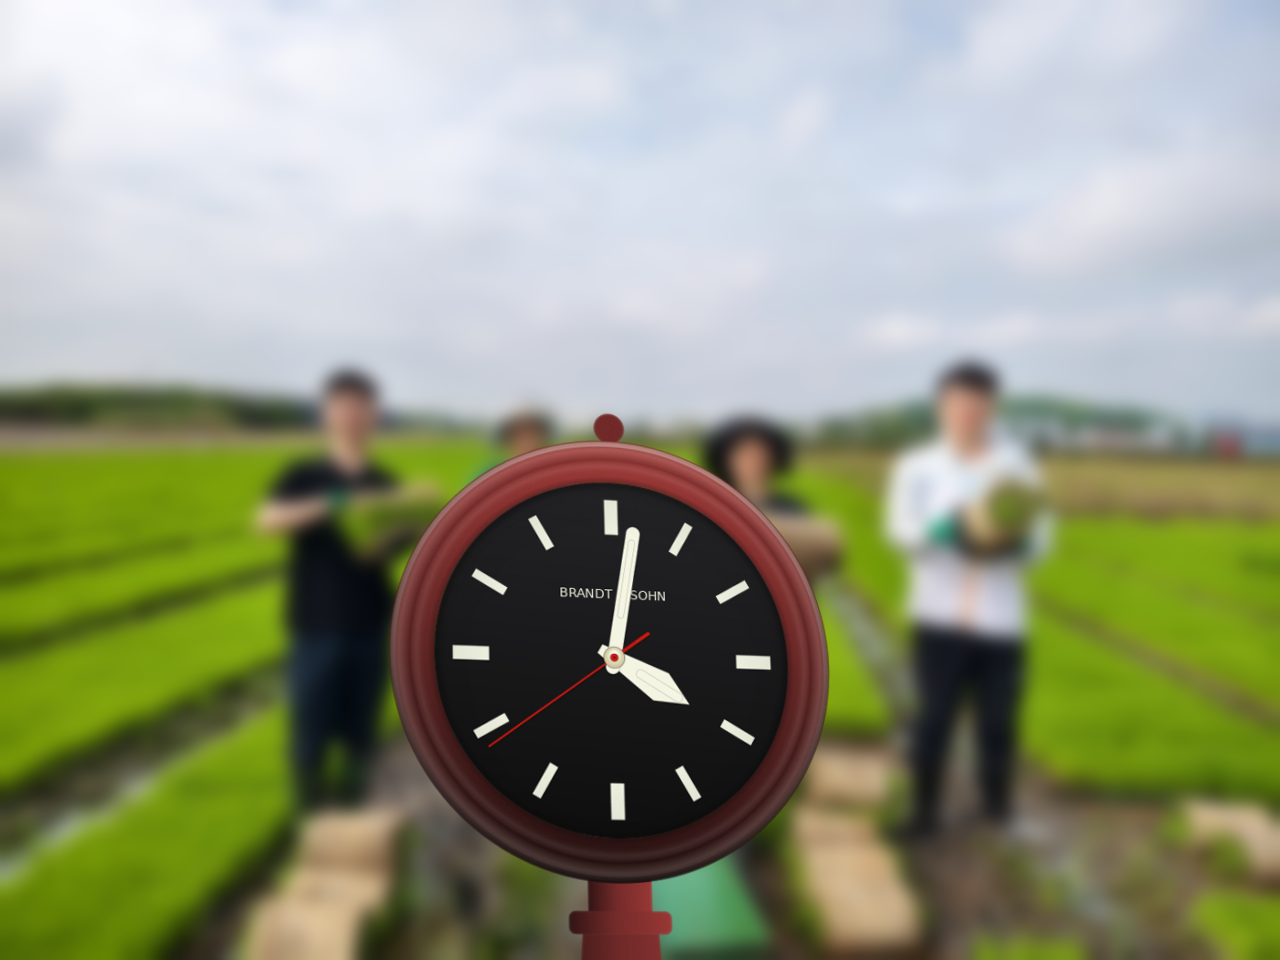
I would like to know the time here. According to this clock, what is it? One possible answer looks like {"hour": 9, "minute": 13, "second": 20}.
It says {"hour": 4, "minute": 1, "second": 39}
